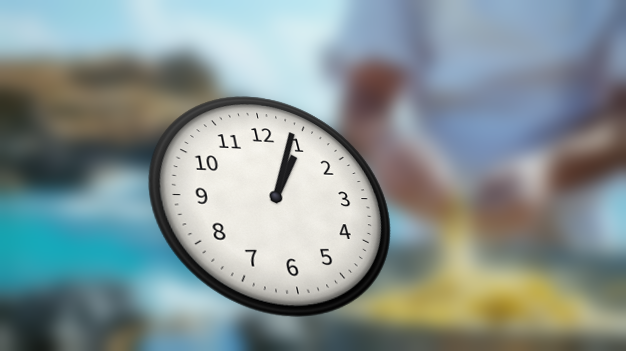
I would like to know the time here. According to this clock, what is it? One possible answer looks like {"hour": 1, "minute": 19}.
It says {"hour": 1, "minute": 4}
